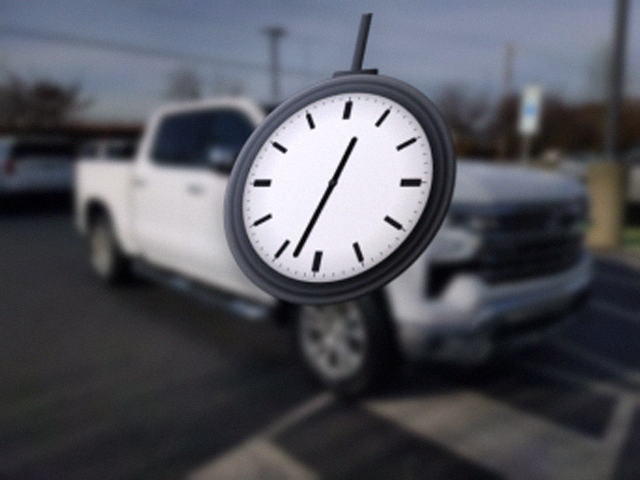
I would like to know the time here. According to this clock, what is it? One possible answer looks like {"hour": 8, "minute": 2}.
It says {"hour": 12, "minute": 33}
